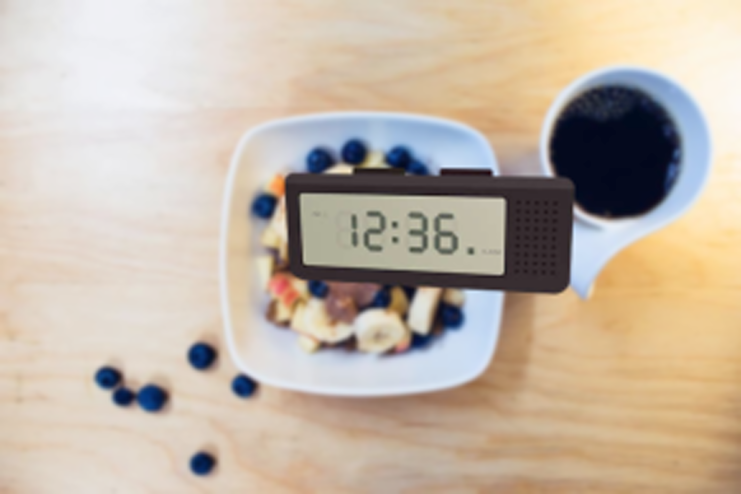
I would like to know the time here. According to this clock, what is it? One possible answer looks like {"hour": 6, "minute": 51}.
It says {"hour": 12, "minute": 36}
